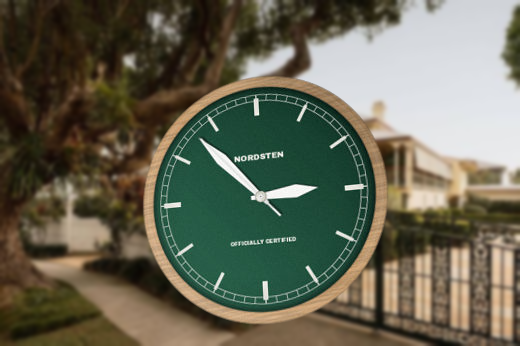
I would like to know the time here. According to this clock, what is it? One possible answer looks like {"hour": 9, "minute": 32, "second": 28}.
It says {"hour": 2, "minute": 52, "second": 53}
